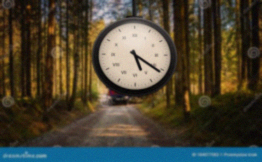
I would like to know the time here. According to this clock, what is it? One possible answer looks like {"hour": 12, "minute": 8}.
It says {"hour": 5, "minute": 21}
